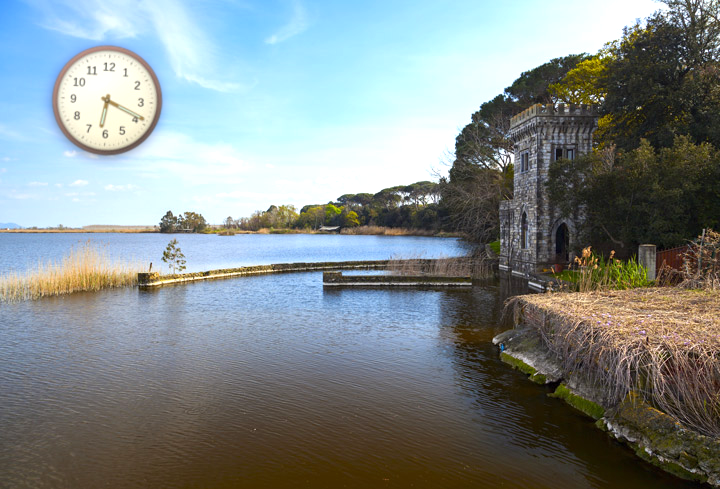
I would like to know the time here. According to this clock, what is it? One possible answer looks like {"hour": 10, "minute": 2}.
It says {"hour": 6, "minute": 19}
